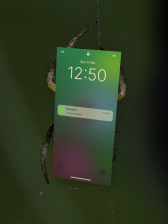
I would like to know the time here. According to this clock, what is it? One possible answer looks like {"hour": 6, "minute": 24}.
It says {"hour": 12, "minute": 50}
